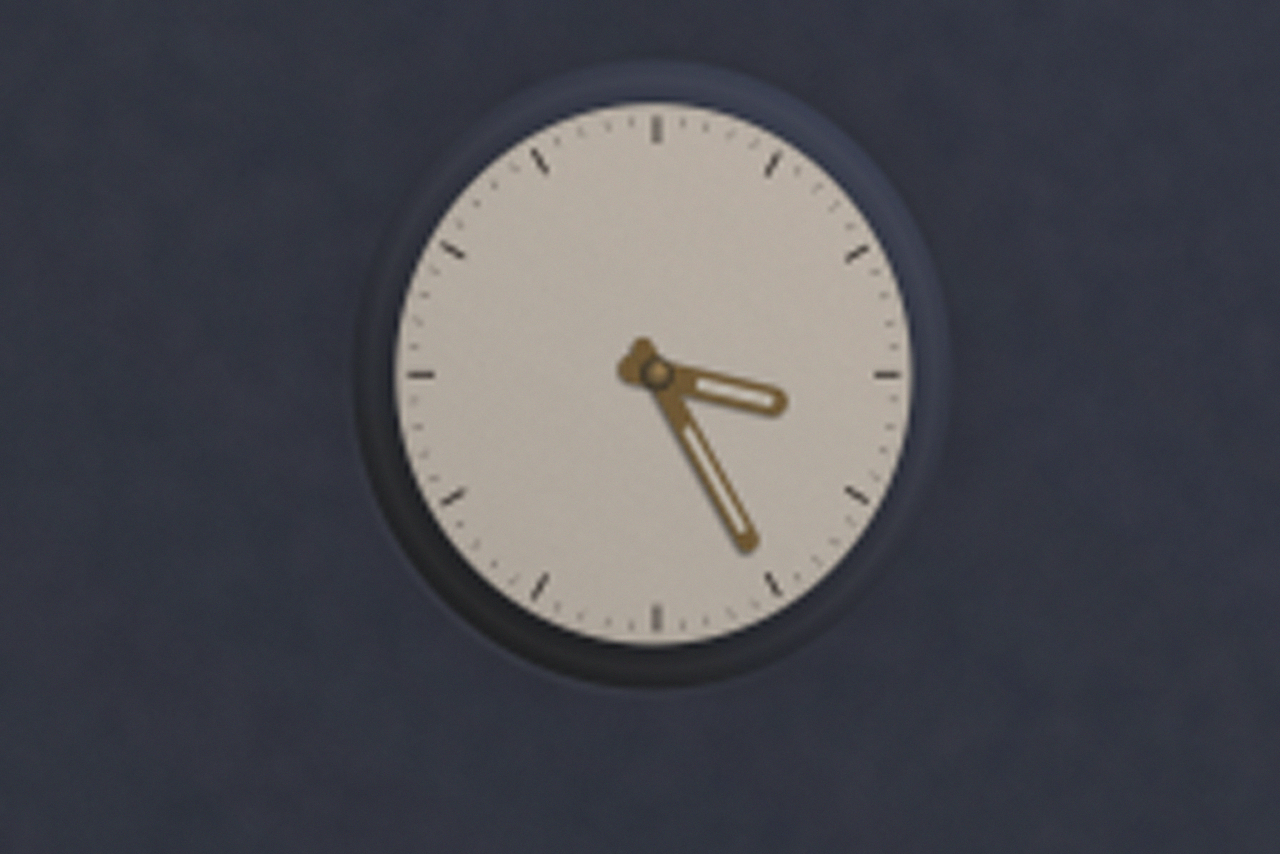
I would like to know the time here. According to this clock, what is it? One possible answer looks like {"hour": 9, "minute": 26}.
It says {"hour": 3, "minute": 25}
